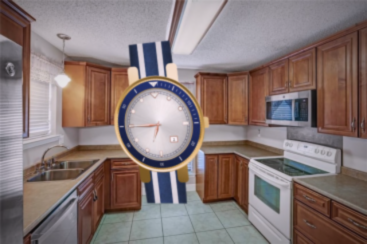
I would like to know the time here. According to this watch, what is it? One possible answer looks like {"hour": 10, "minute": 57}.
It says {"hour": 6, "minute": 45}
